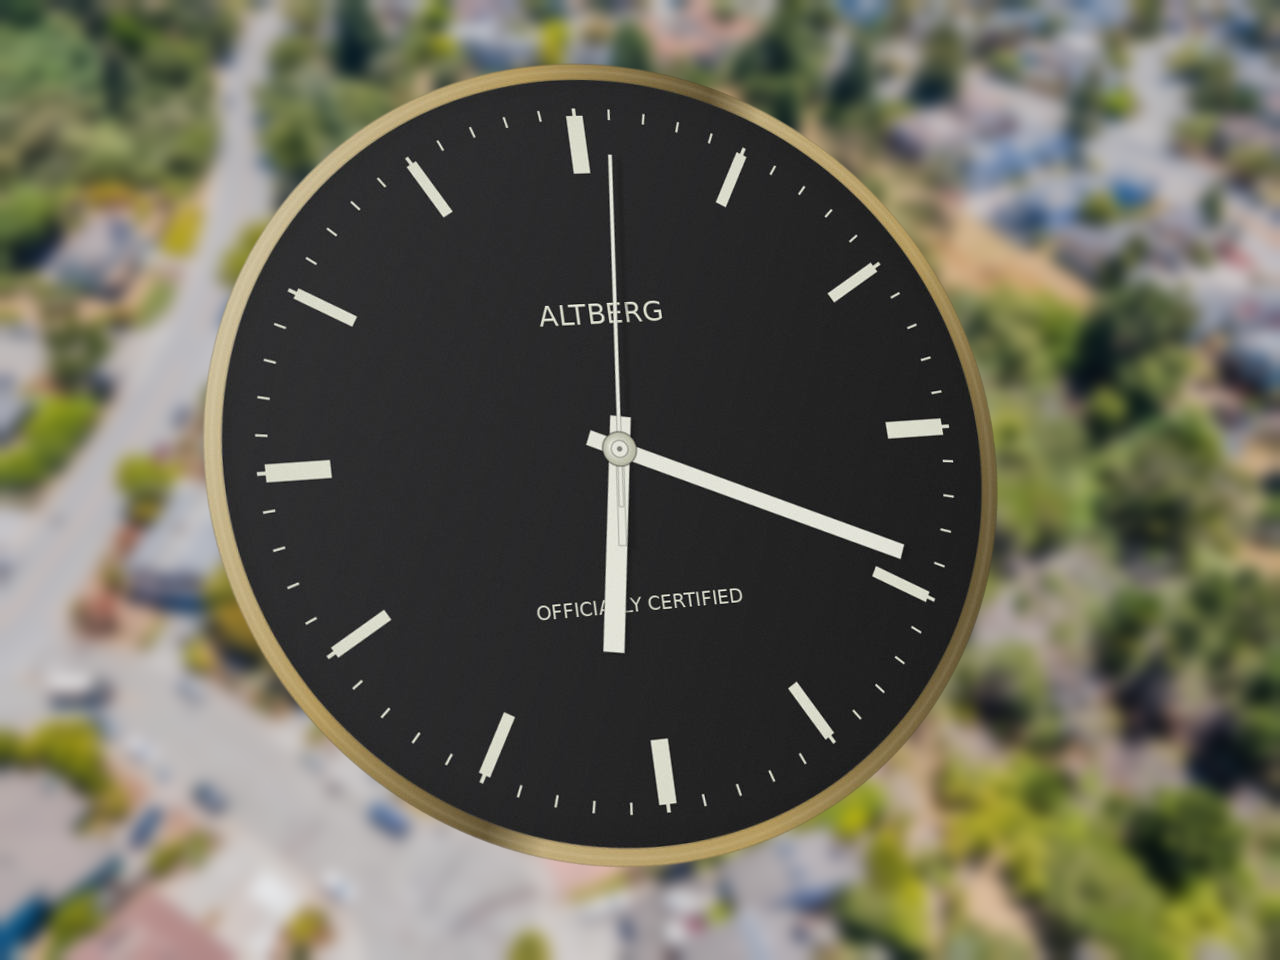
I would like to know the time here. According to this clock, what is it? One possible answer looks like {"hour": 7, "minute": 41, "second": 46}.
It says {"hour": 6, "minute": 19, "second": 1}
